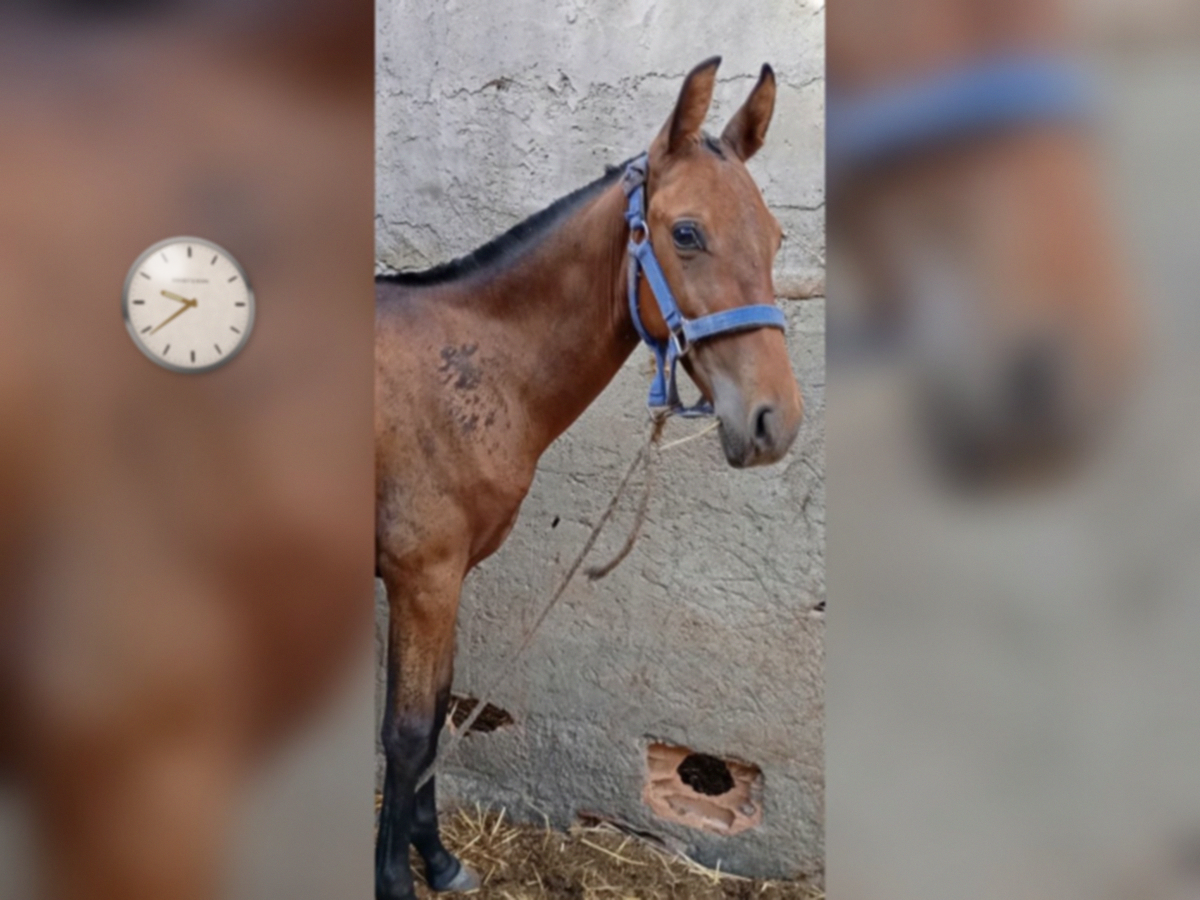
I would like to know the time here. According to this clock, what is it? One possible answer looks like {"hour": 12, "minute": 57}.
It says {"hour": 9, "minute": 39}
